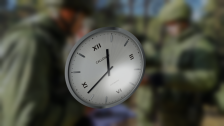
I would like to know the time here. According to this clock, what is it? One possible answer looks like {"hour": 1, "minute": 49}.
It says {"hour": 12, "minute": 42}
